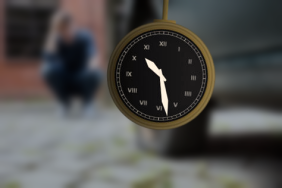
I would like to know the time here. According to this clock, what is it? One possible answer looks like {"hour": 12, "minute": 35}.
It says {"hour": 10, "minute": 28}
